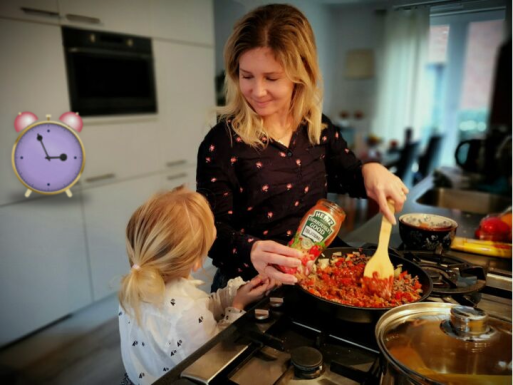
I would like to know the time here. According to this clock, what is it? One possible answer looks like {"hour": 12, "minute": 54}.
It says {"hour": 2, "minute": 56}
